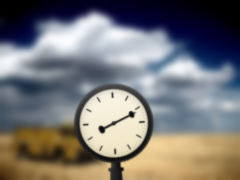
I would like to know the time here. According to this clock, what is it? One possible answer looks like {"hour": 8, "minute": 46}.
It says {"hour": 8, "minute": 11}
